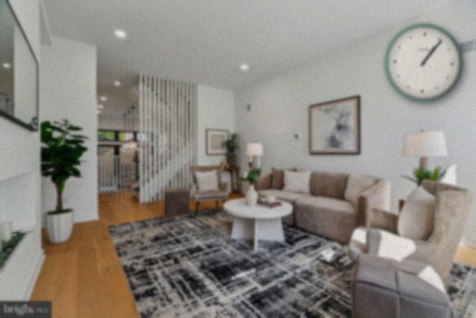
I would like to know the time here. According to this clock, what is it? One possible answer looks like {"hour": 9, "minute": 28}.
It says {"hour": 1, "minute": 6}
